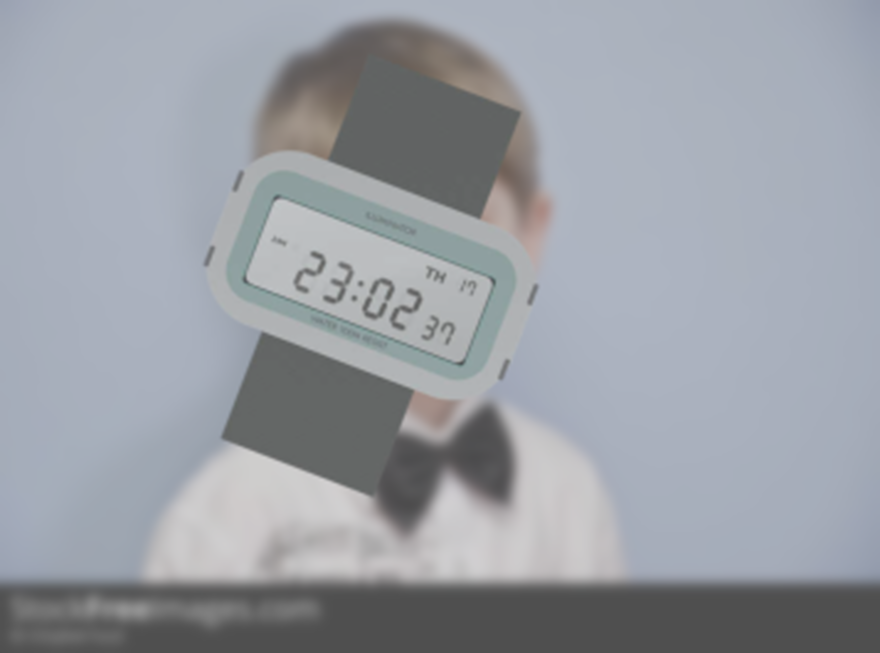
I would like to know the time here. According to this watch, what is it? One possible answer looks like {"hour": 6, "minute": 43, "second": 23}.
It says {"hour": 23, "minute": 2, "second": 37}
